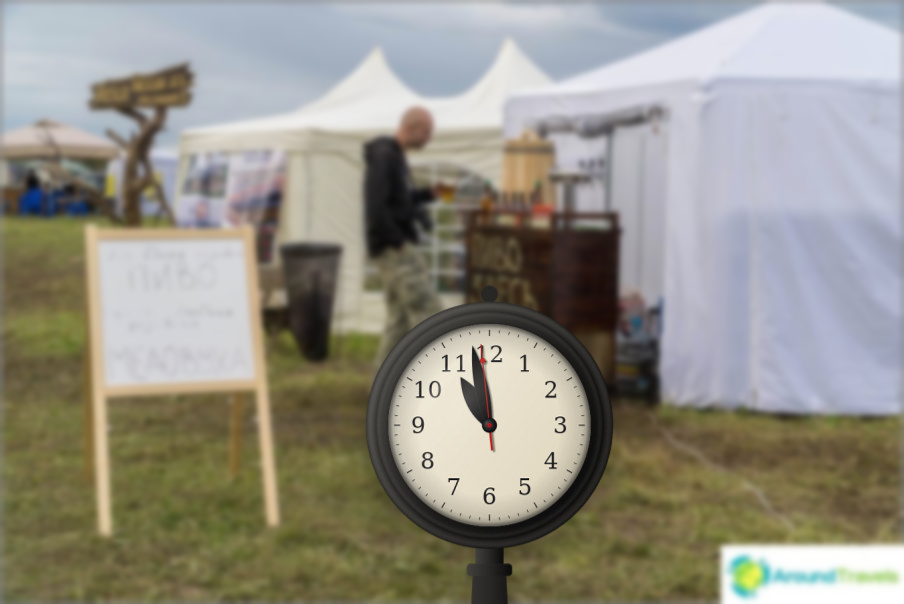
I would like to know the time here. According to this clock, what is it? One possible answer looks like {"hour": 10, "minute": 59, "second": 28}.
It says {"hour": 10, "minute": 57, "second": 59}
